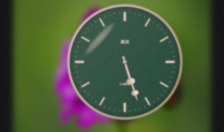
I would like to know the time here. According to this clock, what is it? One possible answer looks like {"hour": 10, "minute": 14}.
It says {"hour": 5, "minute": 27}
